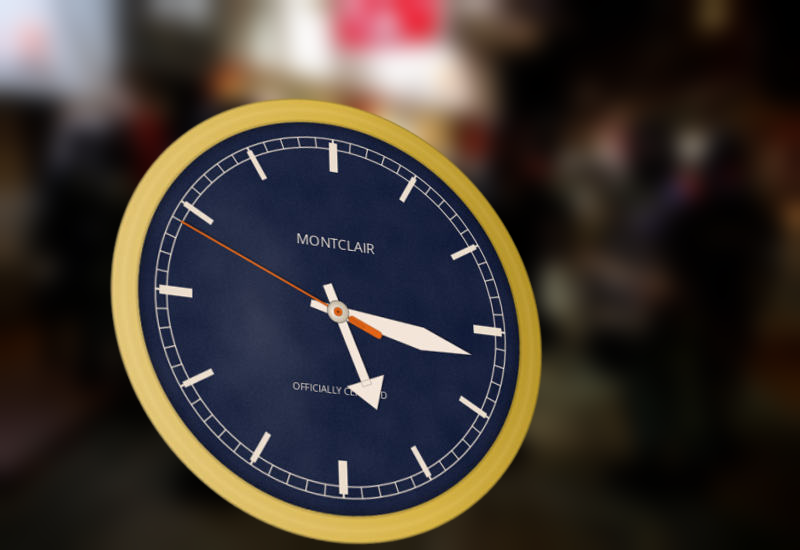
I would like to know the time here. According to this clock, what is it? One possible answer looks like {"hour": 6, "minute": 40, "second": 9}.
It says {"hour": 5, "minute": 16, "second": 49}
